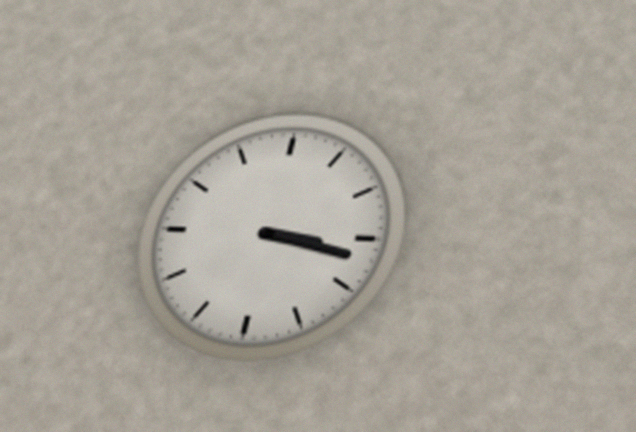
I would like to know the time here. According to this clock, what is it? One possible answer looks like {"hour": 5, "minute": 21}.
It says {"hour": 3, "minute": 17}
